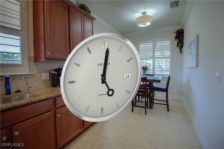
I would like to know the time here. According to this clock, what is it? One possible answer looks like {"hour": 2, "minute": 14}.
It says {"hour": 5, "minute": 1}
